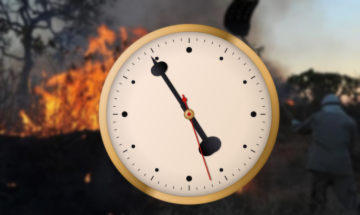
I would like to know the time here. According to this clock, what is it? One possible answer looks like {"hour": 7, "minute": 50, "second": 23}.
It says {"hour": 4, "minute": 54, "second": 27}
